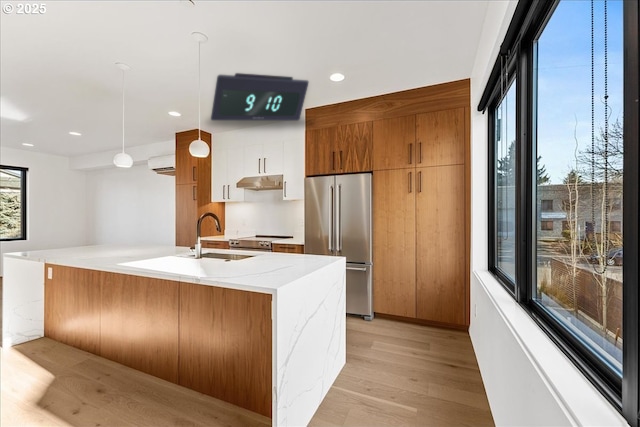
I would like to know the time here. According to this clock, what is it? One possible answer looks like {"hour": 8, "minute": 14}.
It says {"hour": 9, "minute": 10}
